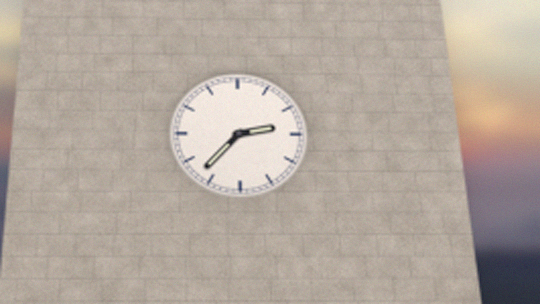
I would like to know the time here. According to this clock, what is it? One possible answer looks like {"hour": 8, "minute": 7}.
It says {"hour": 2, "minute": 37}
